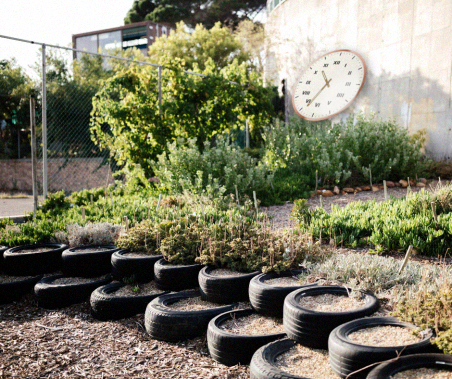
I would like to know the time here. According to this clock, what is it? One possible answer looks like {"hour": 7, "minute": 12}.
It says {"hour": 10, "minute": 34}
